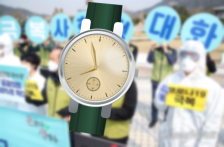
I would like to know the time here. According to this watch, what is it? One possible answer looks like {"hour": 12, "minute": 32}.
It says {"hour": 7, "minute": 57}
